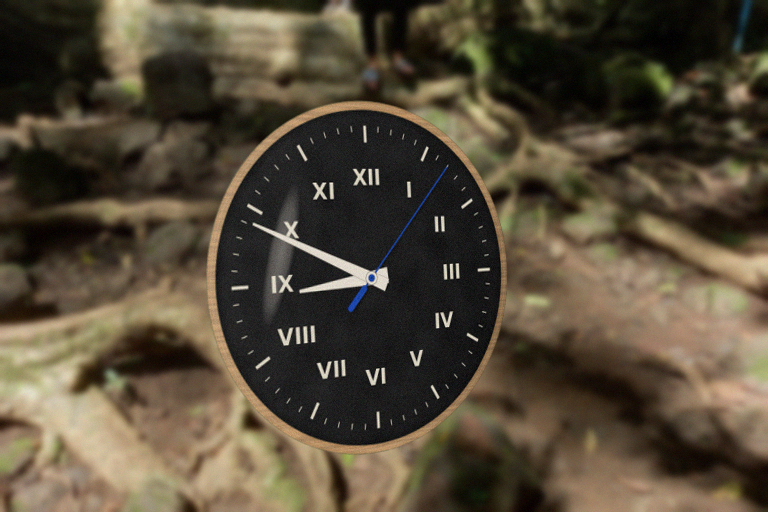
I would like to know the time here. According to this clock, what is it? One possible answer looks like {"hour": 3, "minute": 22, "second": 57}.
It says {"hour": 8, "minute": 49, "second": 7}
